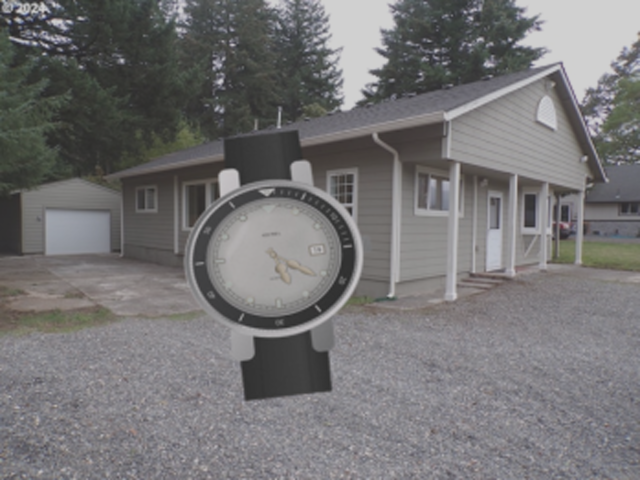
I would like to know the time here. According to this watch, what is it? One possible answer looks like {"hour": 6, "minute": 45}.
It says {"hour": 5, "minute": 21}
